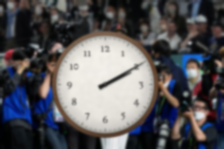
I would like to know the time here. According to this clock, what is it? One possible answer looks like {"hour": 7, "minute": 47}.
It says {"hour": 2, "minute": 10}
